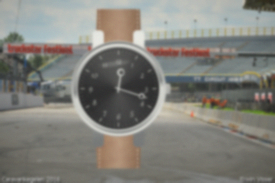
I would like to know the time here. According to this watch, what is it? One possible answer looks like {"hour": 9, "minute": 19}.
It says {"hour": 12, "minute": 18}
